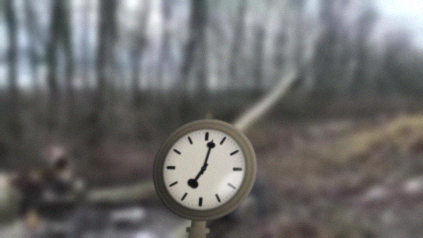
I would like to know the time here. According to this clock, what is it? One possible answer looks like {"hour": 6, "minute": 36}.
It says {"hour": 7, "minute": 2}
